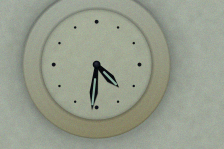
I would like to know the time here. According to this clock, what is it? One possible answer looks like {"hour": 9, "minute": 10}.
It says {"hour": 4, "minute": 31}
